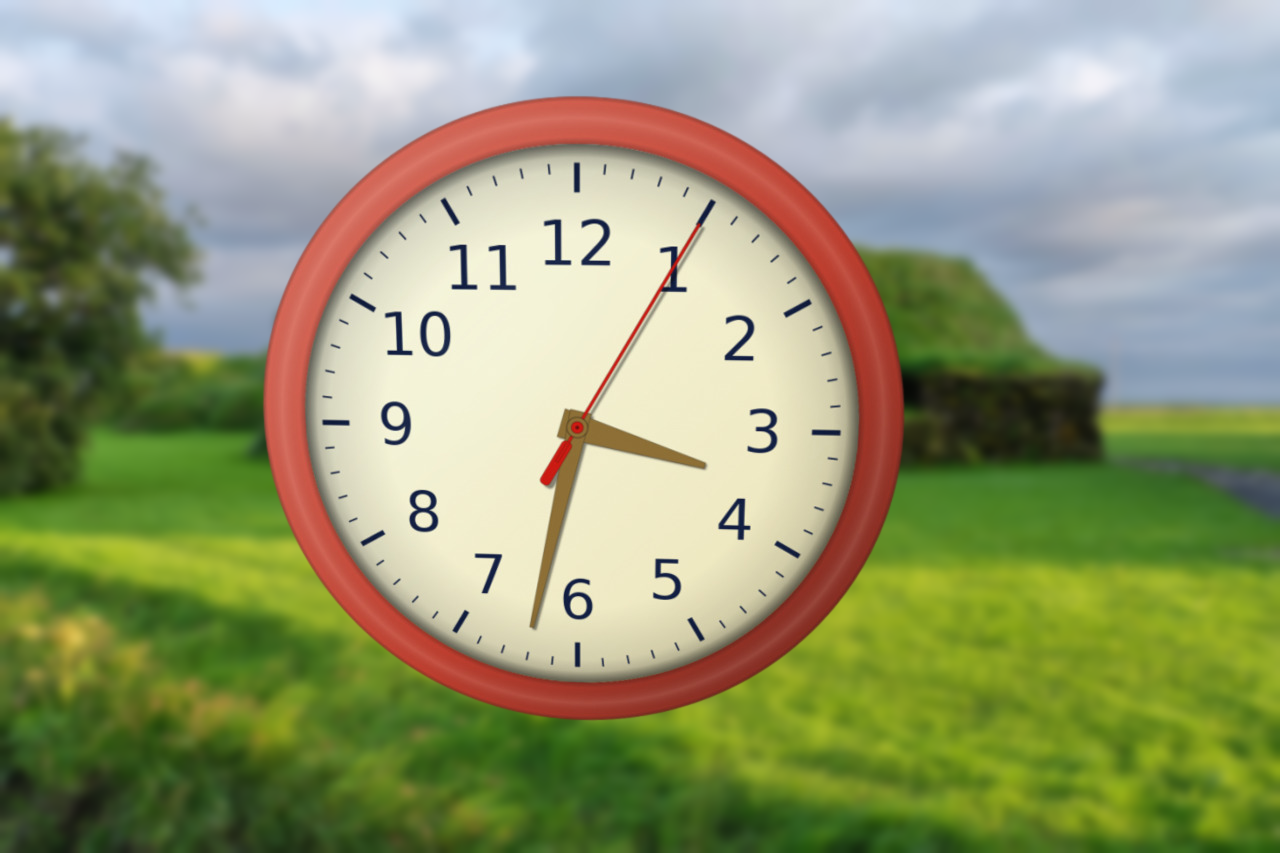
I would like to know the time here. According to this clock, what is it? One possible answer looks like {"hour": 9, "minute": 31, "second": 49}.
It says {"hour": 3, "minute": 32, "second": 5}
